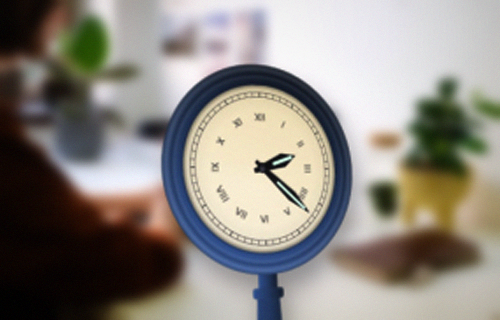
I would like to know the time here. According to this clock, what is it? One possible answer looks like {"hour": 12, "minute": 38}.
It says {"hour": 2, "minute": 22}
